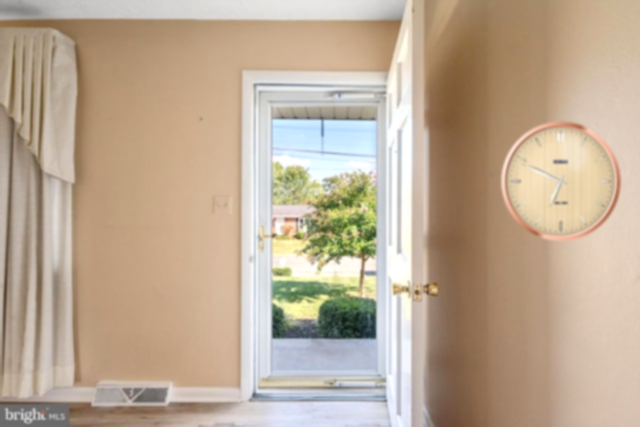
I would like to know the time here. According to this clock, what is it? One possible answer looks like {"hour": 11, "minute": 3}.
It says {"hour": 6, "minute": 49}
